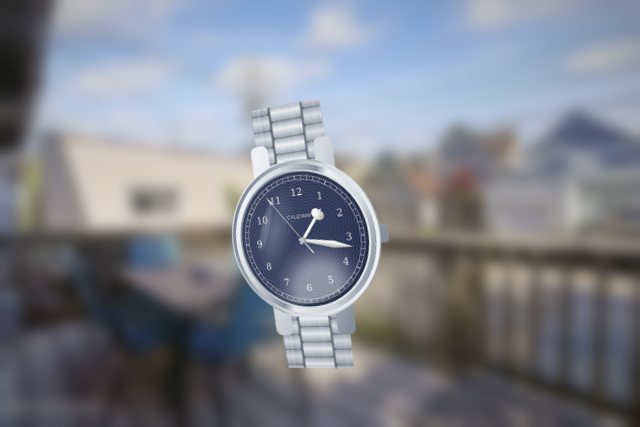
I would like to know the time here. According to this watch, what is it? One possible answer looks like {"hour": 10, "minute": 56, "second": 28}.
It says {"hour": 1, "minute": 16, "second": 54}
